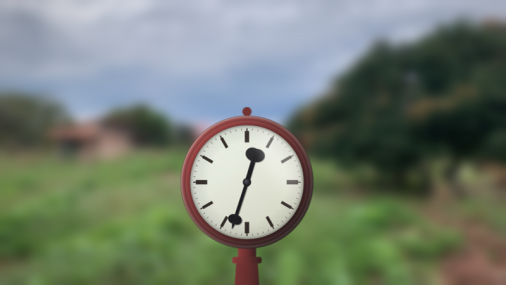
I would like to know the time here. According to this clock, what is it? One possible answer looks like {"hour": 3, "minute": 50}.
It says {"hour": 12, "minute": 33}
